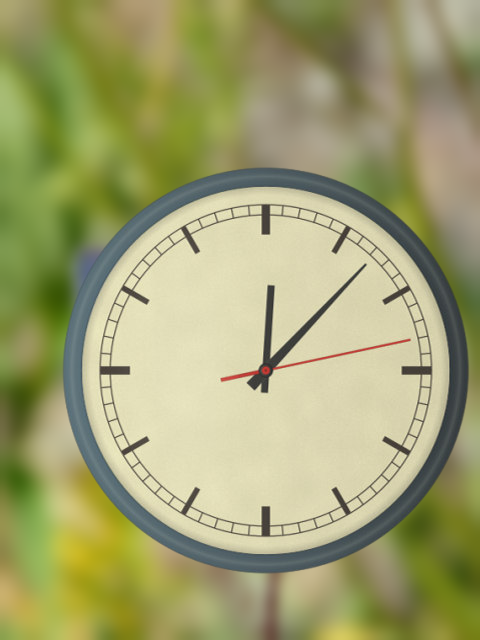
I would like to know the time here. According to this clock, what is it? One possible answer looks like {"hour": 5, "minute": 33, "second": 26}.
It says {"hour": 12, "minute": 7, "second": 13}
